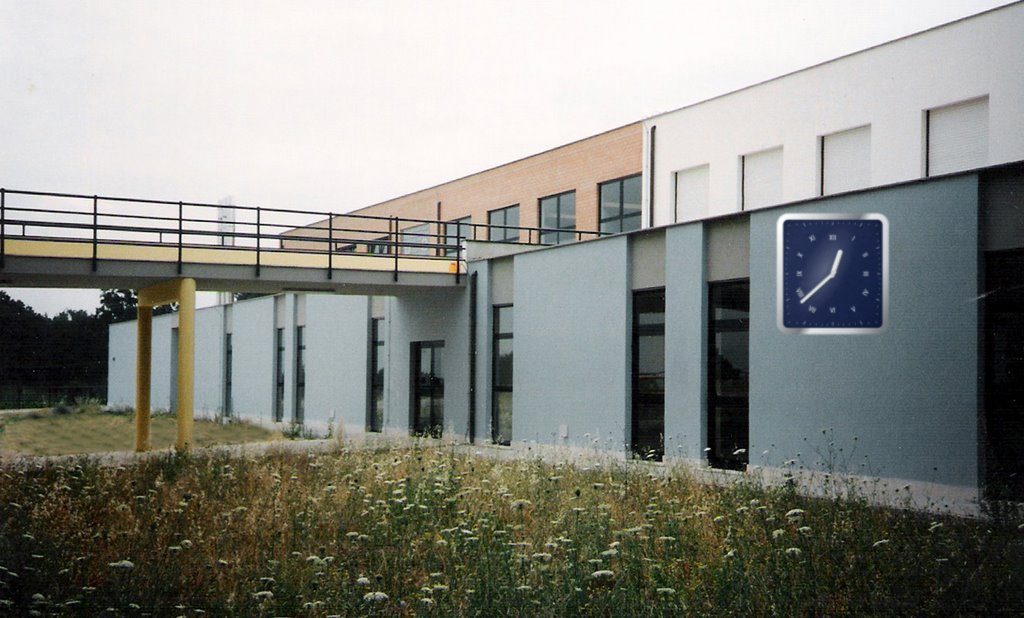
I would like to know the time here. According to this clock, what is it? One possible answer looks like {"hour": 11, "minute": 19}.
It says {"hour": 12, "minute": 38}
